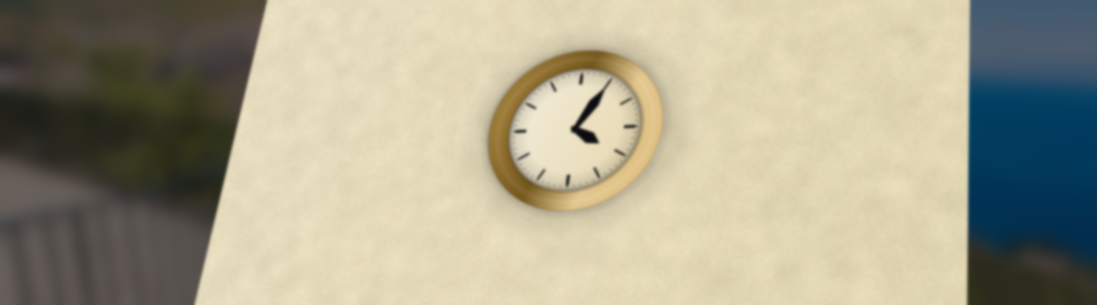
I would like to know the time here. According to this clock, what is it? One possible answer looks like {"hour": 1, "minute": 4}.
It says {"hour": 4, "minute": 5}
